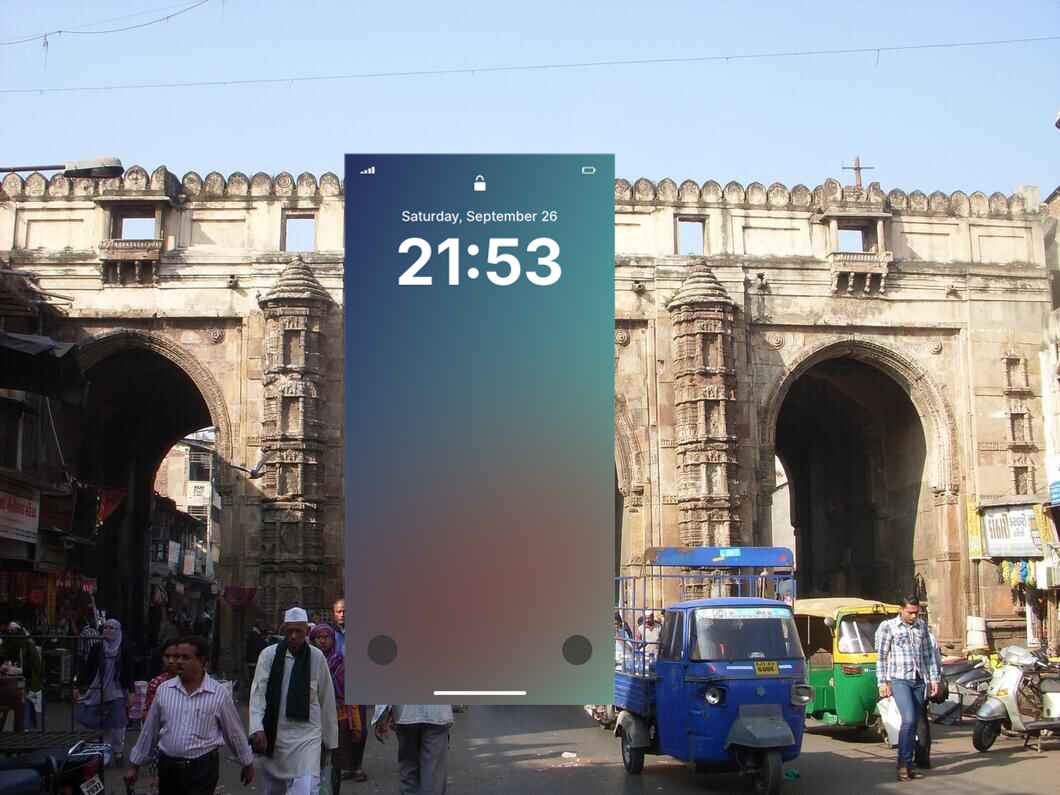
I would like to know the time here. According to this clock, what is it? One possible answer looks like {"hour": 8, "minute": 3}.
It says {"hour": 21, "minute": 53}
